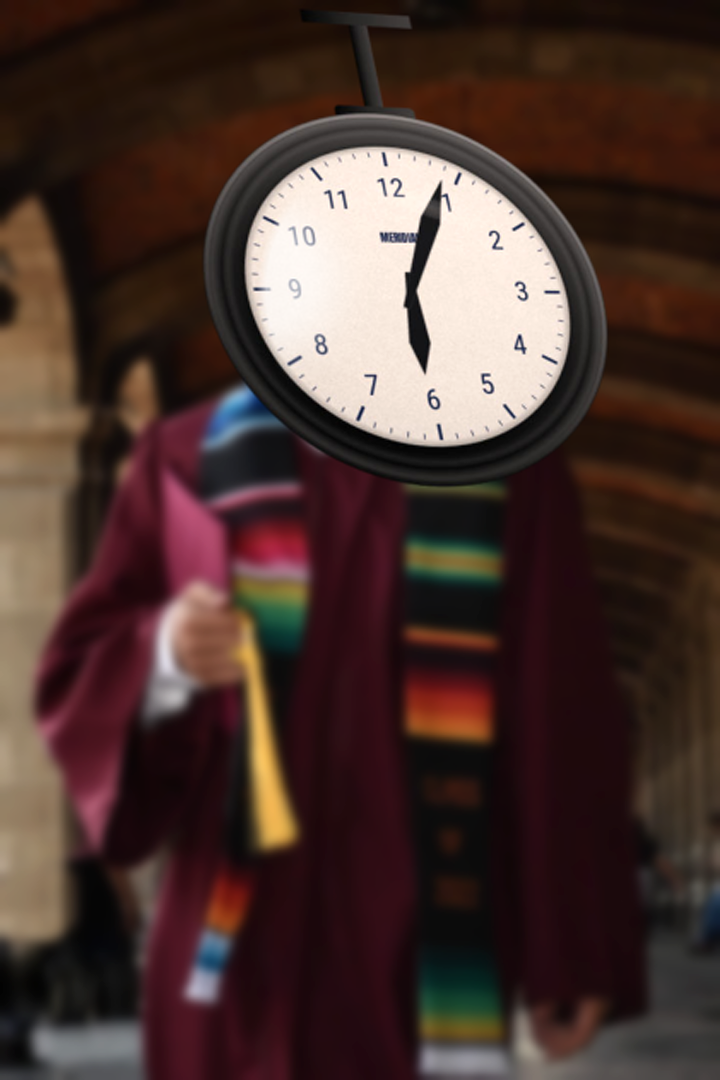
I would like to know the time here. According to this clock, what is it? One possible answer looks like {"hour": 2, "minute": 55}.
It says {"hour": 6, "minute": 4}
